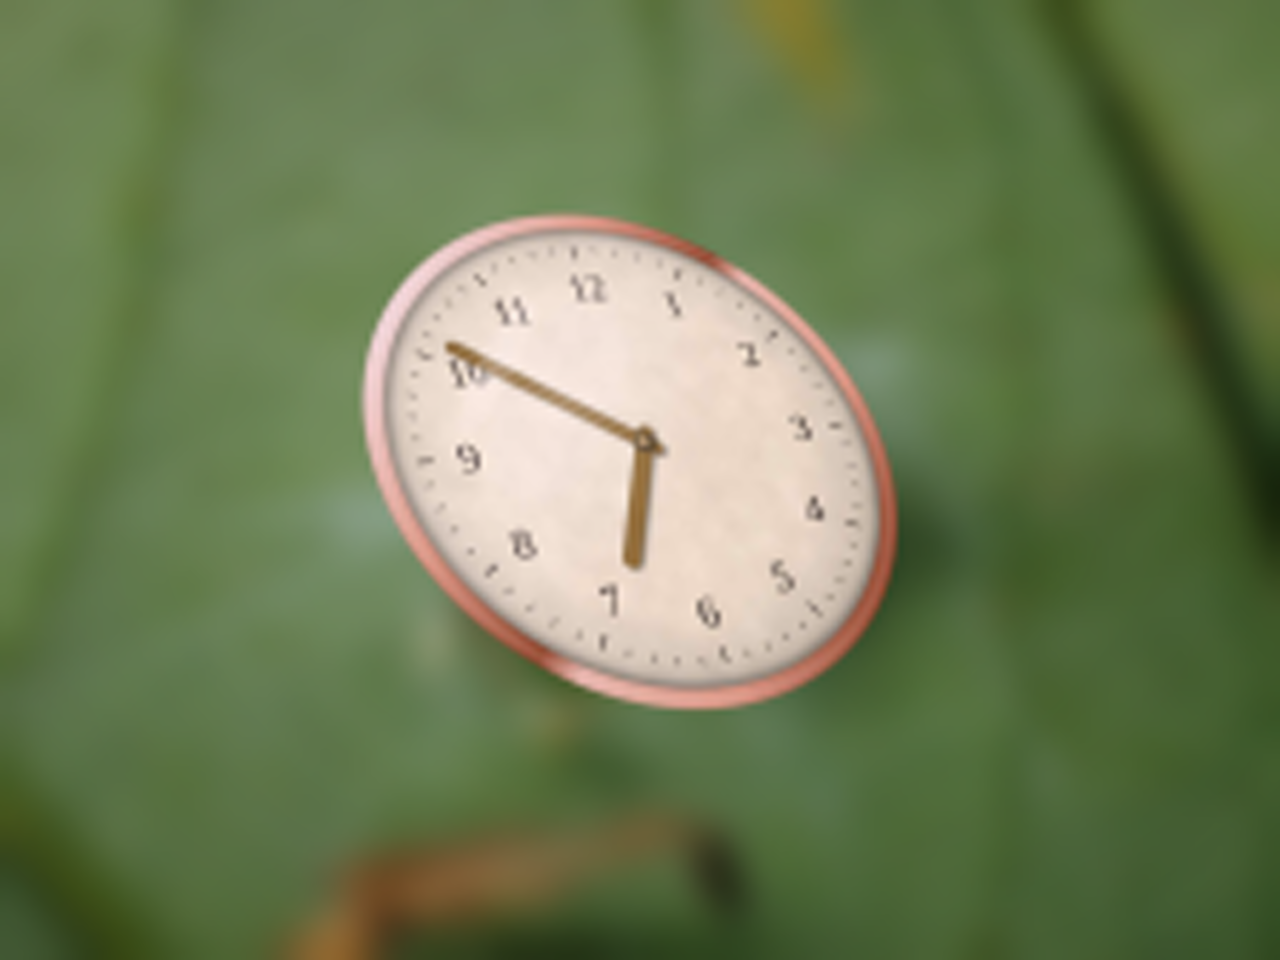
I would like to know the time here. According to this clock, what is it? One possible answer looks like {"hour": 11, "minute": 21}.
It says {"hour": 6, "minute": 51}
